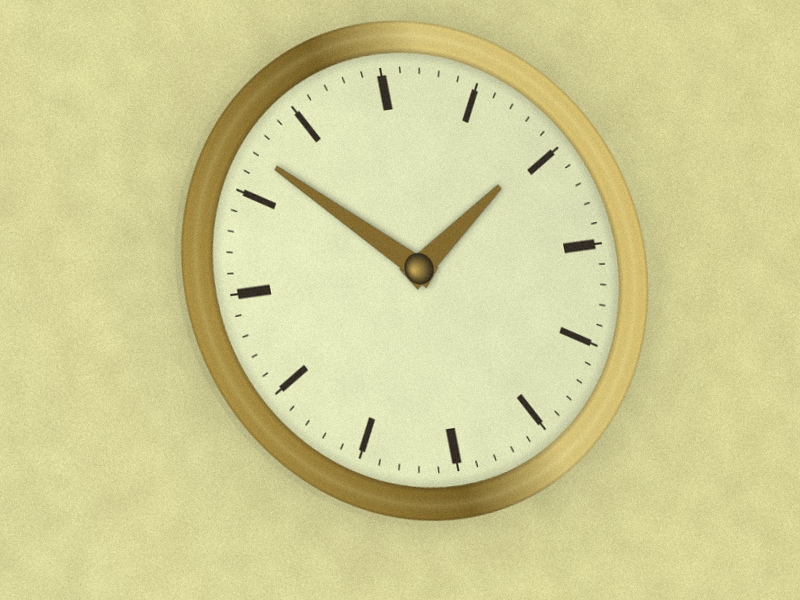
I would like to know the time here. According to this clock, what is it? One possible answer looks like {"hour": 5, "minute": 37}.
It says {"hour": 1, "minute": 52}
